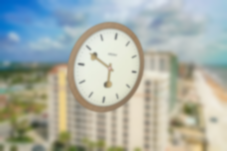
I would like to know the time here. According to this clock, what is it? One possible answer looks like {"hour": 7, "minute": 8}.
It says {"hour": 5, "minute": 49}
